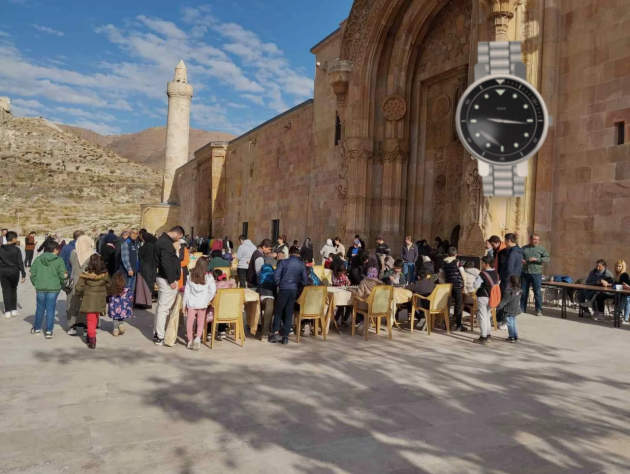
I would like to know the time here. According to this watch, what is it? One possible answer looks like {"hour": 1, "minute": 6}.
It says {"hour": 9, "minute": 16}
